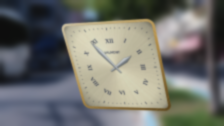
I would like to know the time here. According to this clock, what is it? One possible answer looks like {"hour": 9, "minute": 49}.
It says {"hour": 1, "minute": 54}
